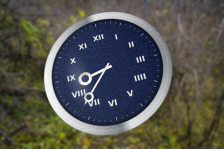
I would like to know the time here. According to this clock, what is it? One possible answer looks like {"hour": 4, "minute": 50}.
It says {"hour": 8, "minute": 37}
